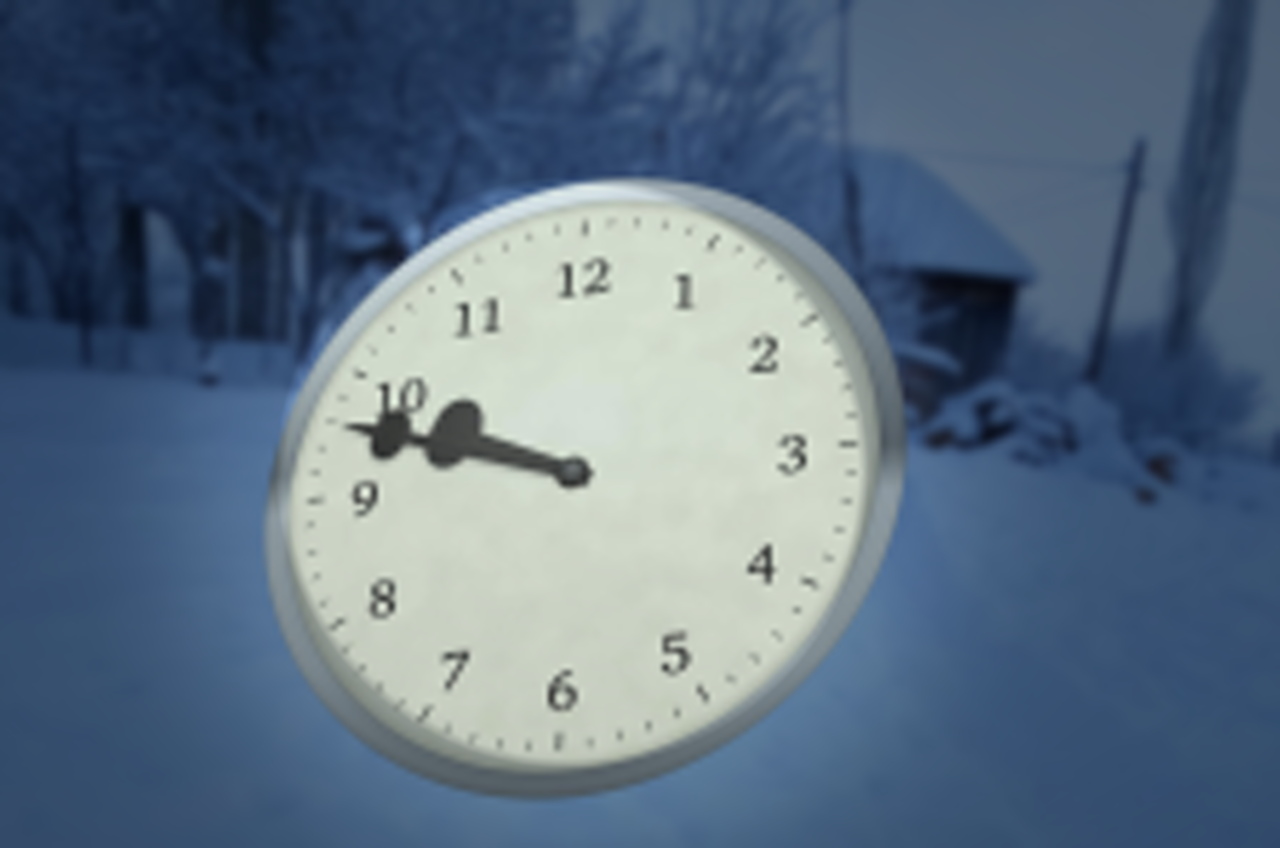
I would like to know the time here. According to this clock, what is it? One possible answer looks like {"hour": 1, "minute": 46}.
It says {"hour": 9, "minute": 48}
